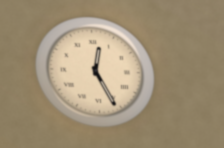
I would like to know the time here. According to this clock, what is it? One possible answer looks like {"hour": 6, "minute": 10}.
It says {"hour": 12, "minute": 26}
